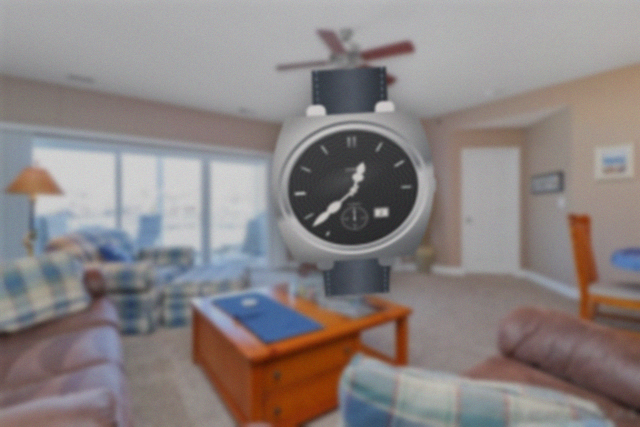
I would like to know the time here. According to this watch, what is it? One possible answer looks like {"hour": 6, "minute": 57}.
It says {"hour": 12, "minute": 38}
